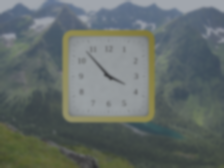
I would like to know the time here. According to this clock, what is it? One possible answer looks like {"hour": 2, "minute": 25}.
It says {"hour": 3, "minute": 53}
